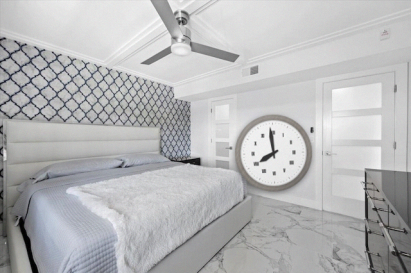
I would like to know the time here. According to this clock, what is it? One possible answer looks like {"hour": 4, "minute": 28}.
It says {"hour": 7, "minute": 59}
